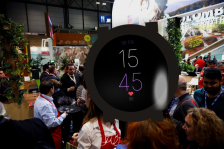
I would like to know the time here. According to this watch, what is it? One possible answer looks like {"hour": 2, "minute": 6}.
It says {"hour": 15, "minute": 45}
